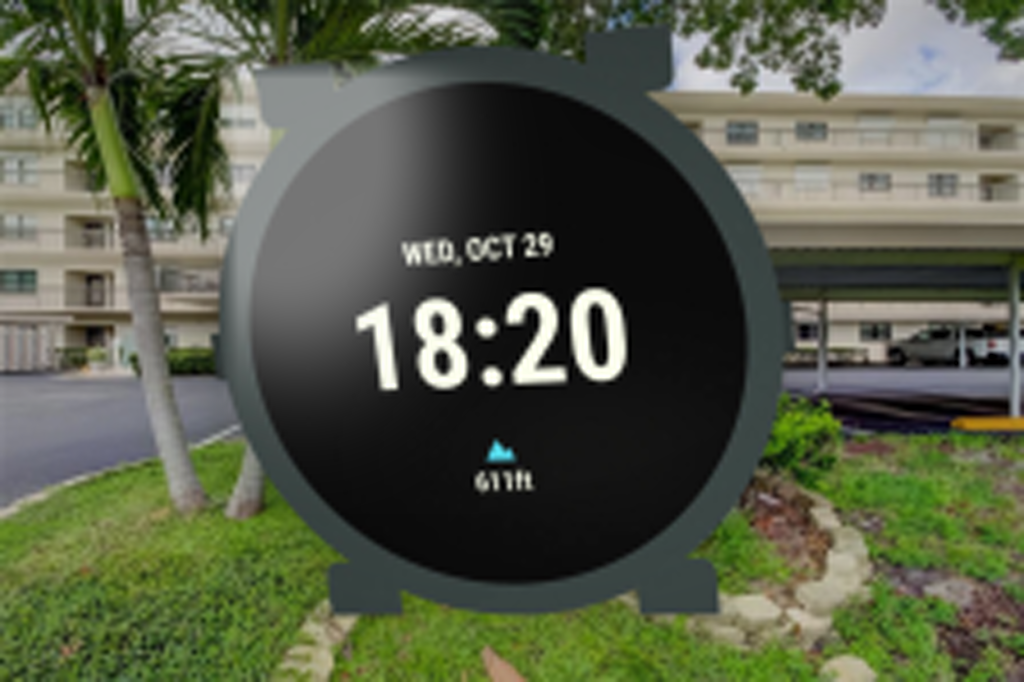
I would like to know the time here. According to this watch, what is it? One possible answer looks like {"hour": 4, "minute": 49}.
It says {"hour": 18, "minute": 20}
